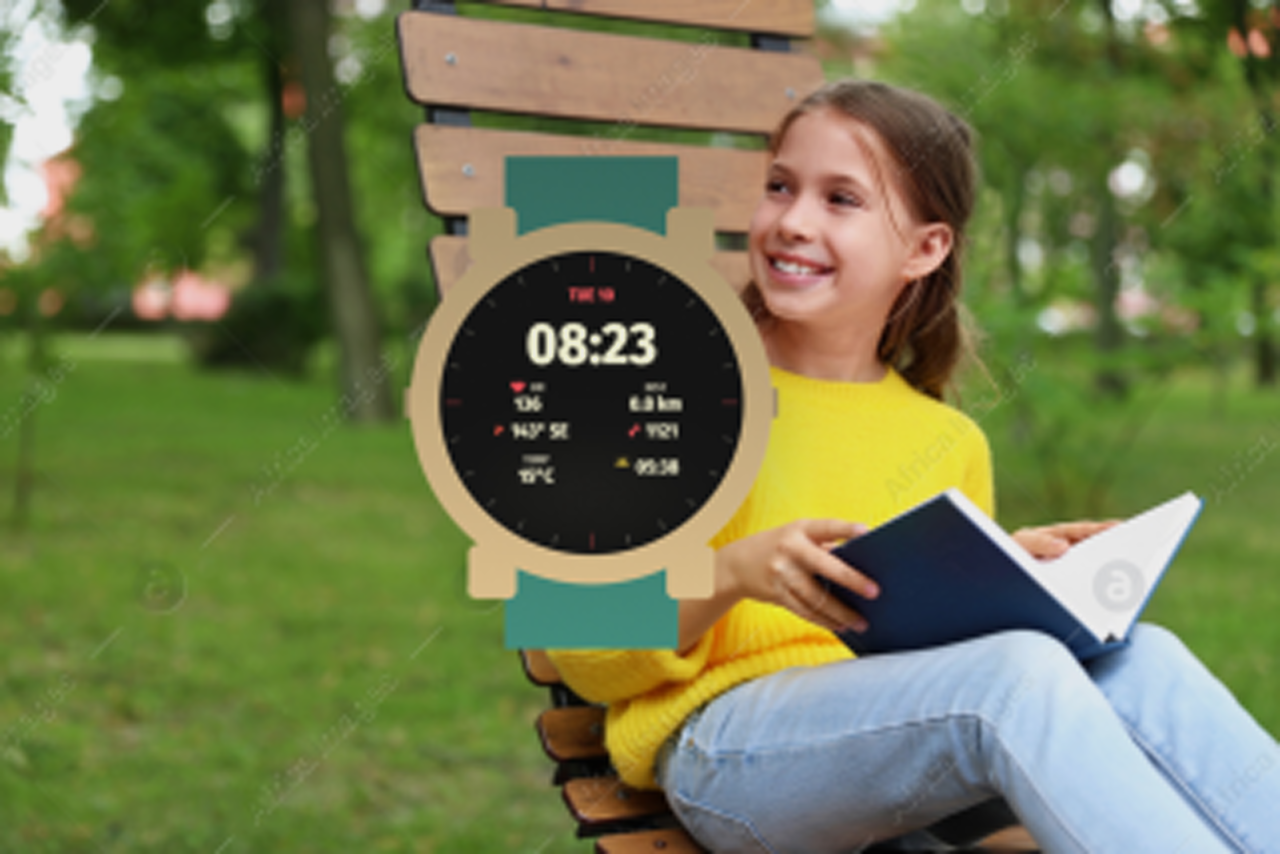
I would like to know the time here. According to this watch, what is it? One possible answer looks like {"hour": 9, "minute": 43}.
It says {"hour": 8, "minute": 23}
